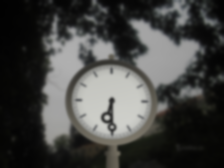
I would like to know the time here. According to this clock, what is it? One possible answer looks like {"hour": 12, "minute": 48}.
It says {"hour": 6, "minute": 30}
